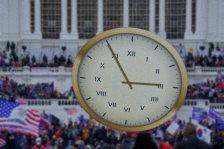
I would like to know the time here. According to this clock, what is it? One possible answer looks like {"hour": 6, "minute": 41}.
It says {"hour": 2, "minute": 55}
